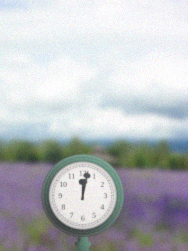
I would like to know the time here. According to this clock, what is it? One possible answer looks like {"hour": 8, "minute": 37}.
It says {"hour": 12, "minute": 2}
